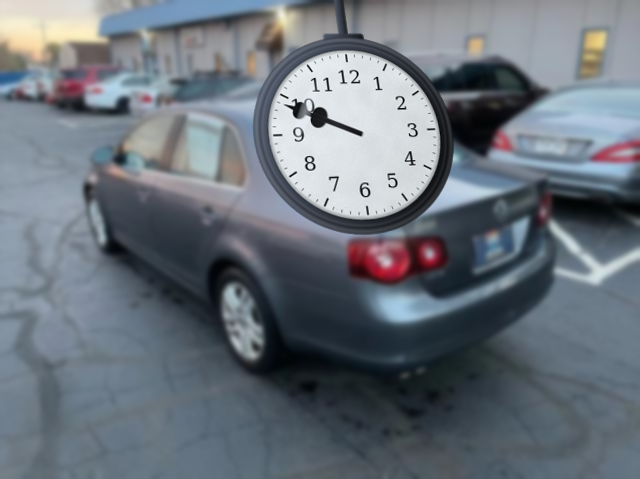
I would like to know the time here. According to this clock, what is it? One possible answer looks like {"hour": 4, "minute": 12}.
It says {"hour": 9, "minute": 49}
